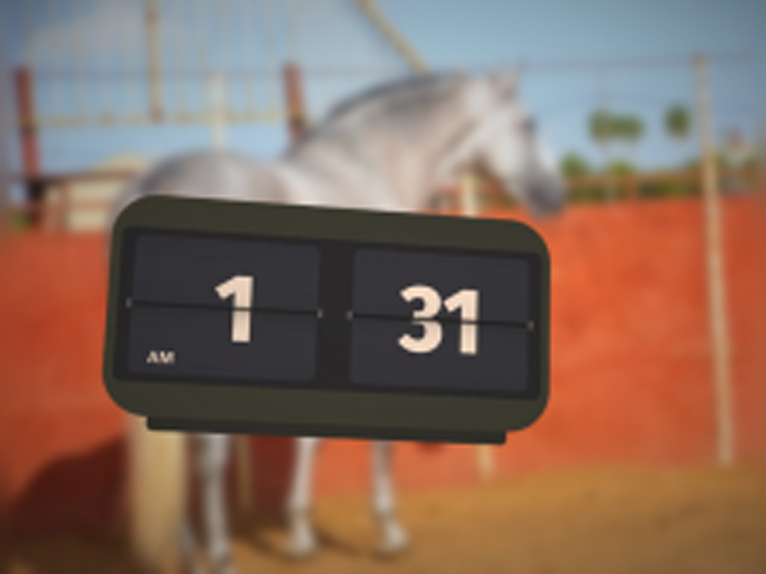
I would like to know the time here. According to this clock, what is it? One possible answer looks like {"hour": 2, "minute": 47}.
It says {"hour": 1, "minute": 31}
